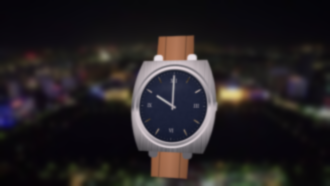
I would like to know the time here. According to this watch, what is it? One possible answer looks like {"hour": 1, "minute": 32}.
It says {"hour": 10, "minute": 0}
